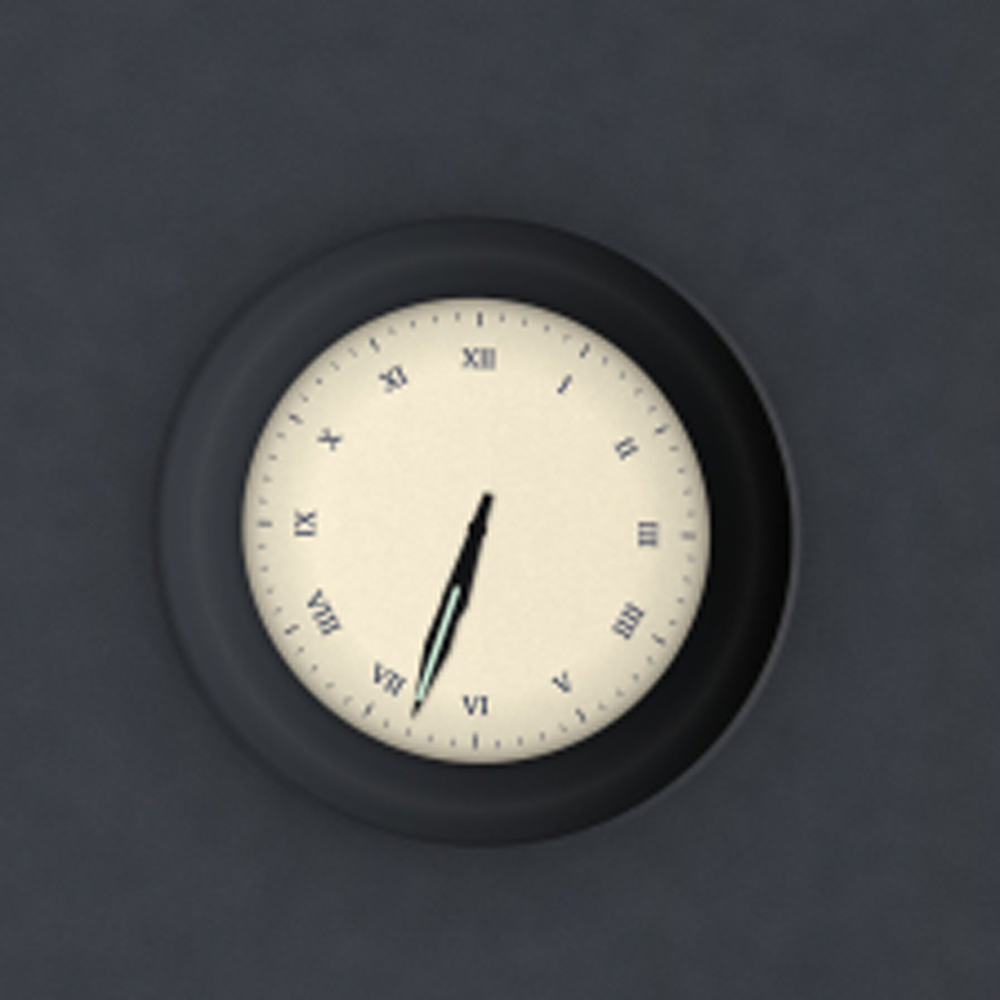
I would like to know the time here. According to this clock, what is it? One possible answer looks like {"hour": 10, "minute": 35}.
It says {"hour": 6, "minute": 33}
